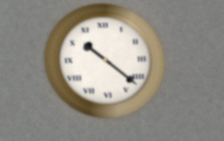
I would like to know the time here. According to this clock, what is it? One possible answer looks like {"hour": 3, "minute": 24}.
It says {"hour": 10, "minute": 22}
